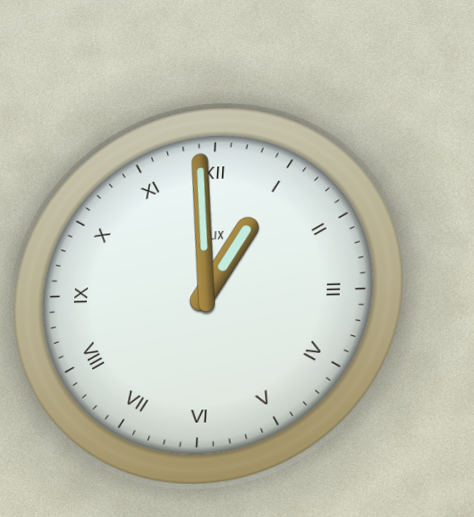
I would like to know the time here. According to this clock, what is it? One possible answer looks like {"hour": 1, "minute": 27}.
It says {"hour": 12, "minute": 59}
